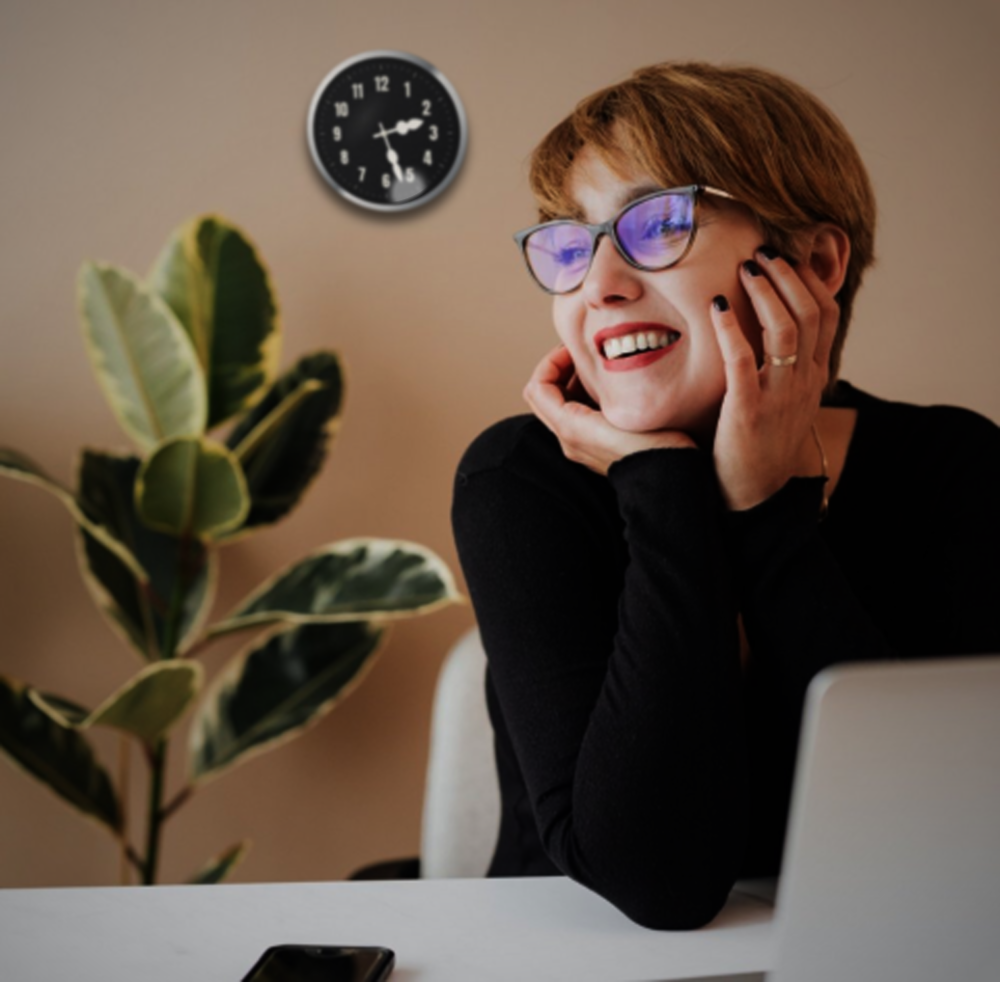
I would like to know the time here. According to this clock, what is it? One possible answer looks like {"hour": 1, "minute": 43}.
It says {"hour": 2, "minute": 27}
